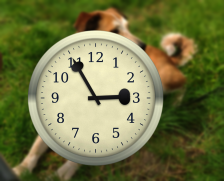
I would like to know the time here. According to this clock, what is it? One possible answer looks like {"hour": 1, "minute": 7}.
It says {"hour": 2, "minute": 55}
